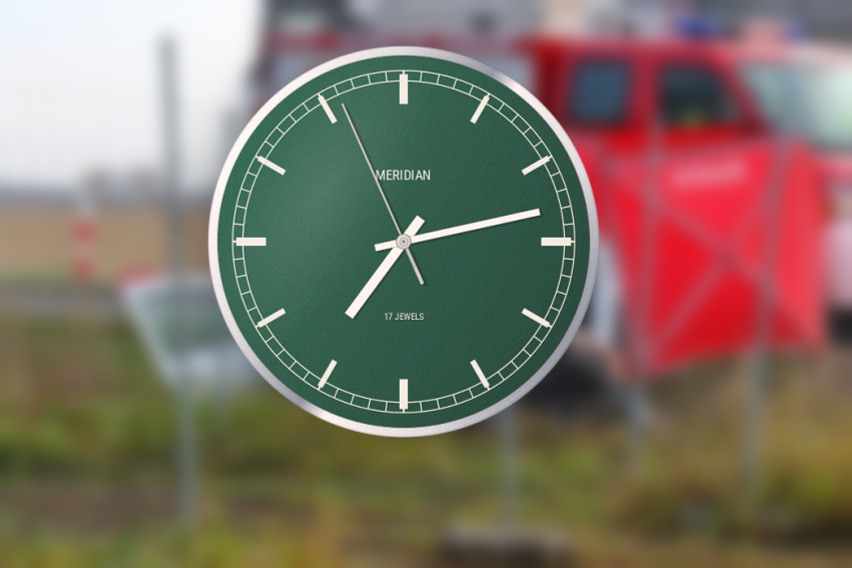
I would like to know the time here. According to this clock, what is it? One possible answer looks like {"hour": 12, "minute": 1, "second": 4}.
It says {"hour": 7, "minute": 12, "second": 56}
